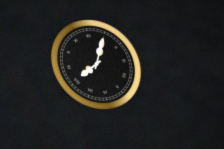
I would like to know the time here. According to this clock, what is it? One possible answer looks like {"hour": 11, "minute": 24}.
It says {"hour": 8, "minute": 5}
